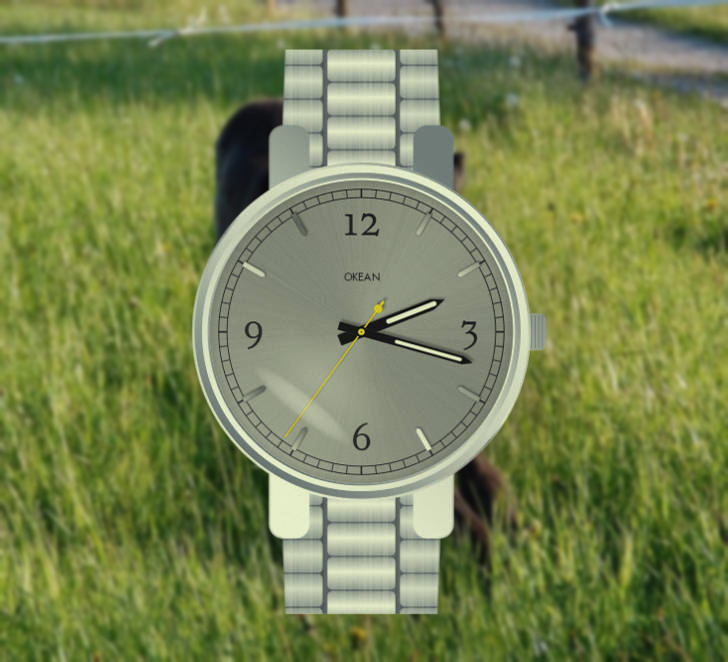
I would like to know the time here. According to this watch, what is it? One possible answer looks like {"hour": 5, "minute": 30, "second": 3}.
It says {"hour": 2, "minute": 17, "second": 36}
